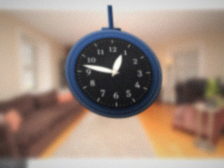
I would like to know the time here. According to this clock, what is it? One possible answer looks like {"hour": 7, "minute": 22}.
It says {"hour": 12, "minute": 47}
